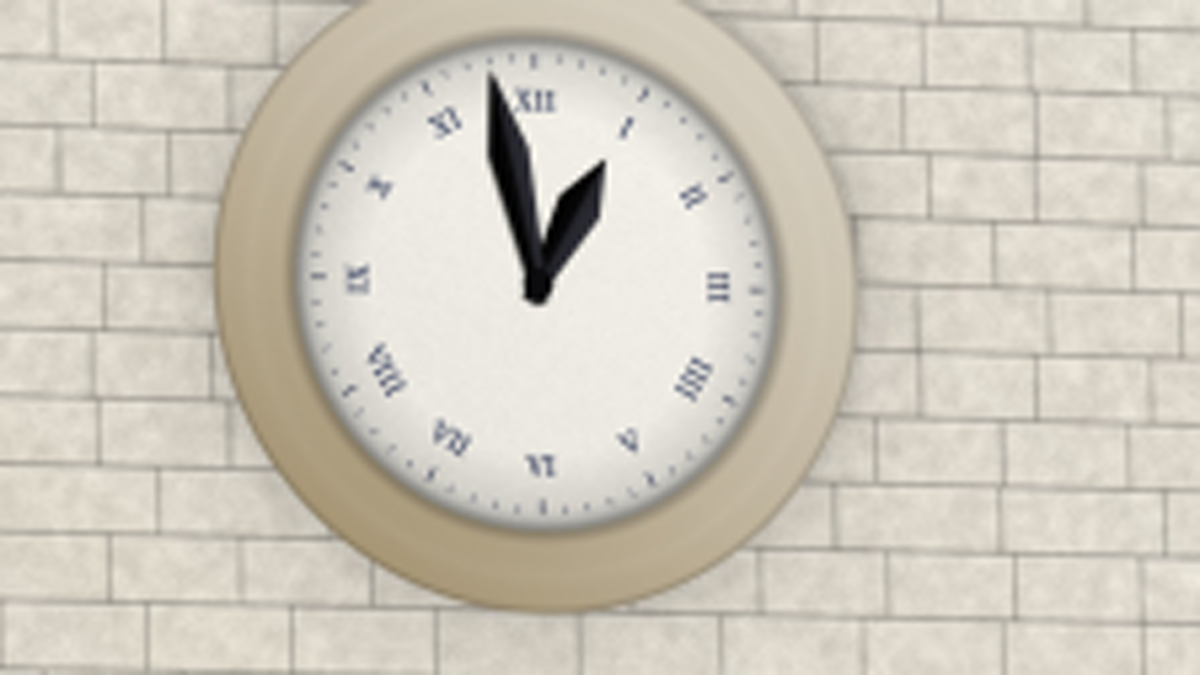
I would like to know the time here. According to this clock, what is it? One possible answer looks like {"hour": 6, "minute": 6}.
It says {"hour": 12, "minute": 58}
